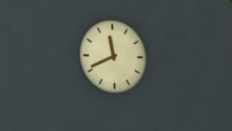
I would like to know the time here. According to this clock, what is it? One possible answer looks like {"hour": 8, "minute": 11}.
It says {"hour": 11, "minute": 41}
